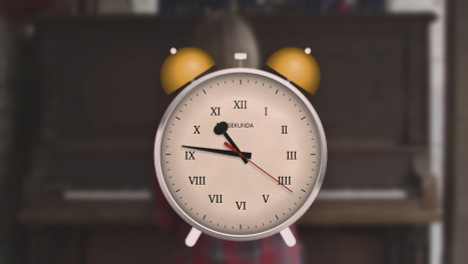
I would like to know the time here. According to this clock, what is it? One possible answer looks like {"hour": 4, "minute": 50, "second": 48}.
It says {"hour": 10, "minute": 46, "second": 21}
